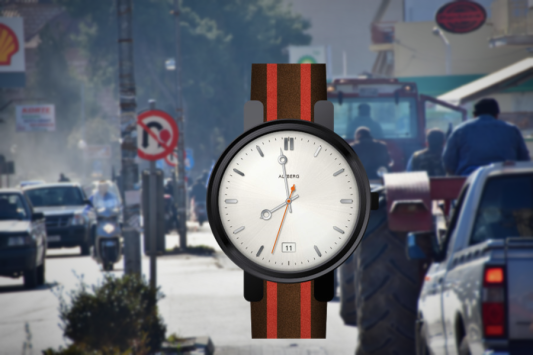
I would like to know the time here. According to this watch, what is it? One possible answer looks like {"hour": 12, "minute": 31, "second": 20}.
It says {"hour": 7, "minute": 58, "second": 33}
